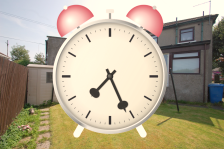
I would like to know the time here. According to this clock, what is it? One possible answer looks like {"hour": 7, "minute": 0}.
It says {"hour": 7, "minute": 26}
